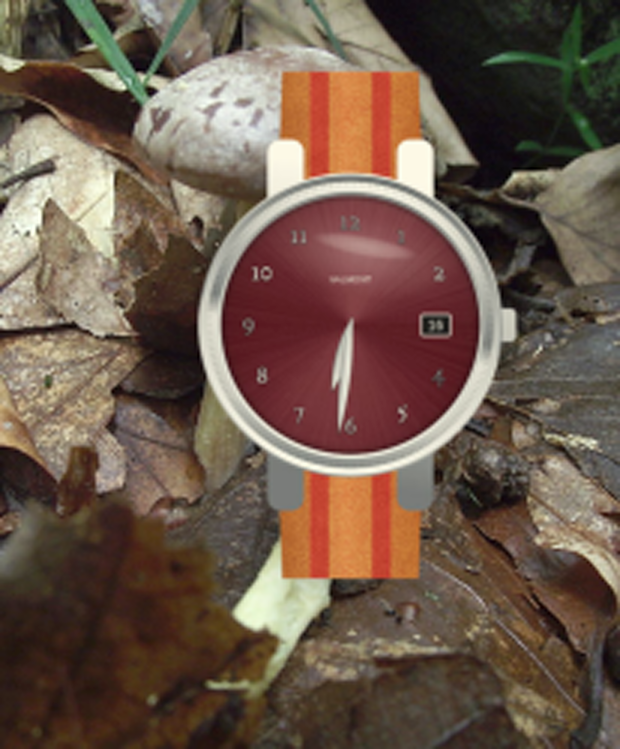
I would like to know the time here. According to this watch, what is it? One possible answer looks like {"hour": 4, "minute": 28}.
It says {"hour": 6, "minute": 31}
